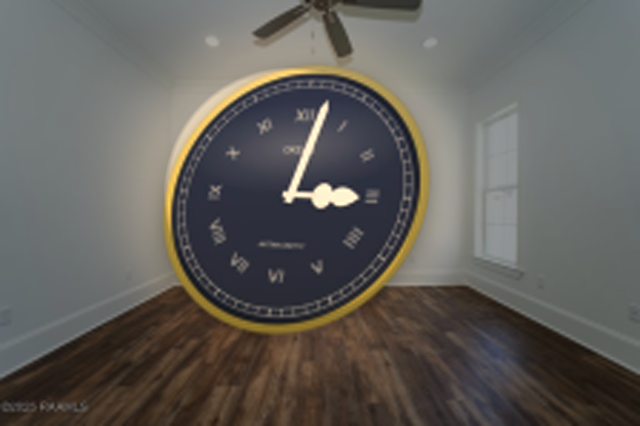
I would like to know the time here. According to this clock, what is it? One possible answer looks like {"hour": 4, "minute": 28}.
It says {"hour": 3, "minute": 2}
